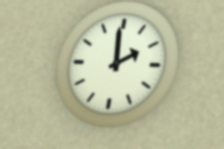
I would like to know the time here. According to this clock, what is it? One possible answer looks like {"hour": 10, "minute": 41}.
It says {"hour": 1, "minute": 59}
